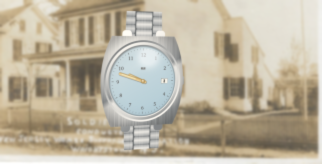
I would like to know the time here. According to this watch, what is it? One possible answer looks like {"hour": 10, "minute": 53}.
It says {"hour": 9, "minute": 48}
